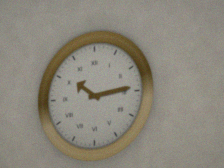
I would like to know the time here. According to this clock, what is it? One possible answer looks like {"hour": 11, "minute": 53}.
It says {"hour": 10, "minute": 14}
